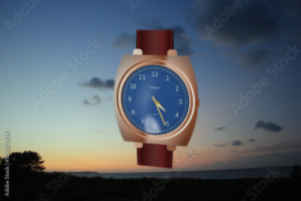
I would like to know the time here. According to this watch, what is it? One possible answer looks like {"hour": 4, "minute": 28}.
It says {"hour": 4, "minute": 26}
